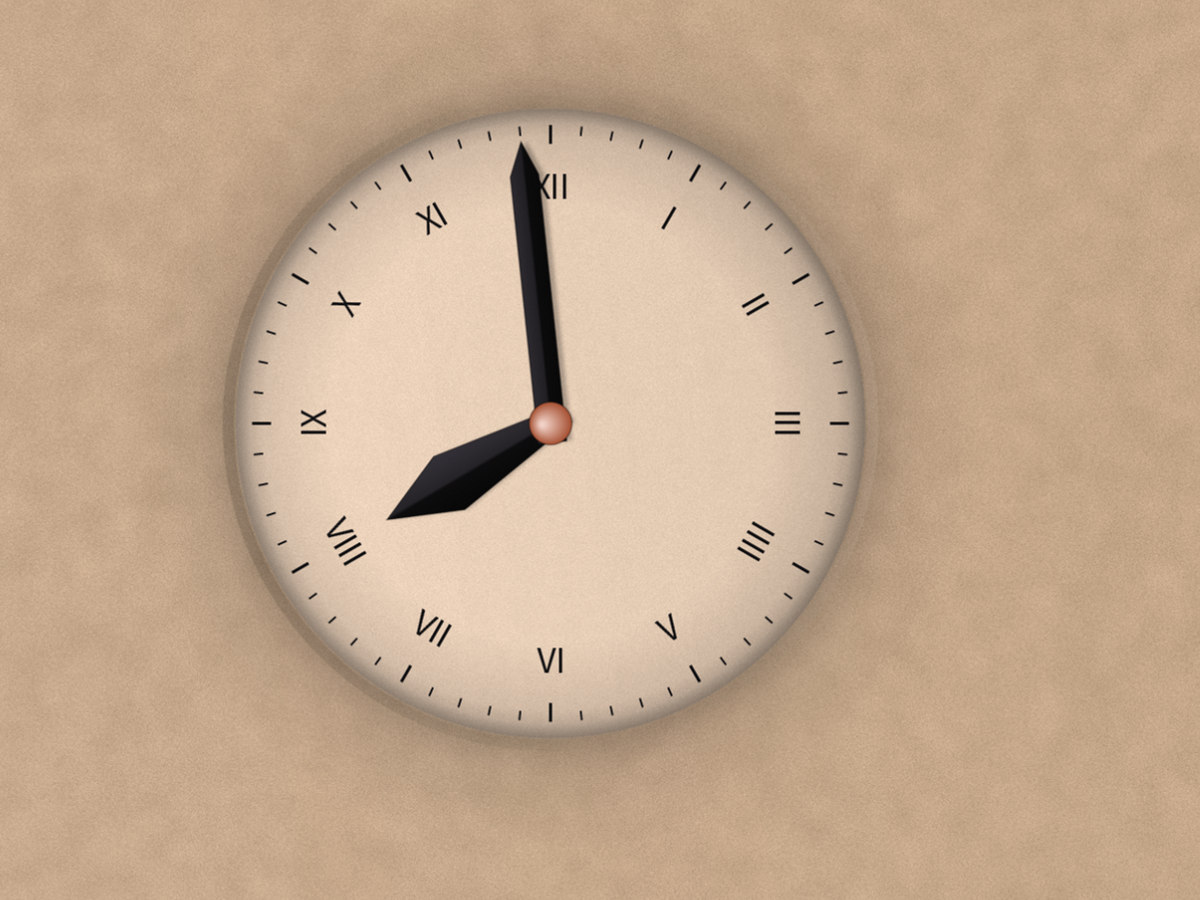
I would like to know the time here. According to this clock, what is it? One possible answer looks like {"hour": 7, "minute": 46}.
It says {"hour": 7, "minute": 59}
